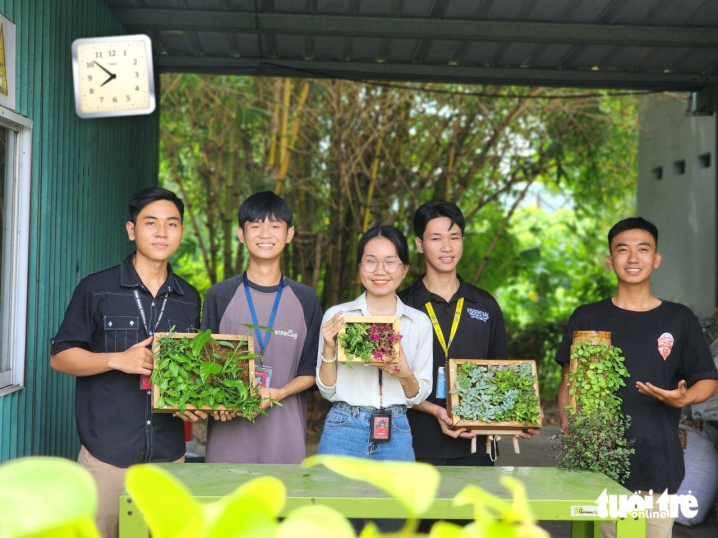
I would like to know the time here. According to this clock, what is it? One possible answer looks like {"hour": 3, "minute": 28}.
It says {"hour": 7, "minute": 52}
